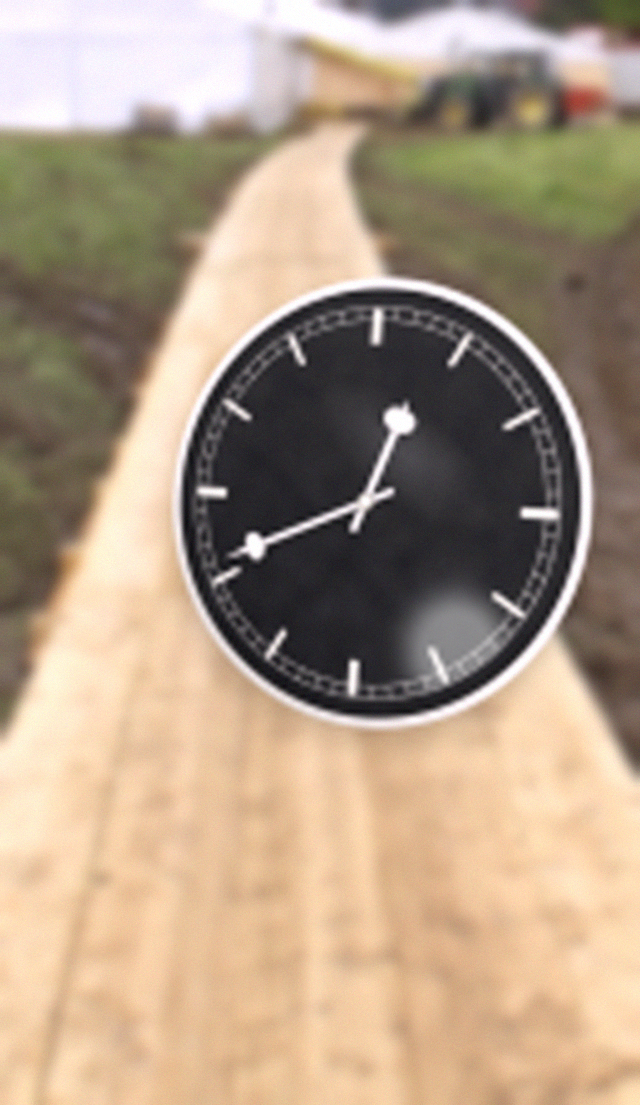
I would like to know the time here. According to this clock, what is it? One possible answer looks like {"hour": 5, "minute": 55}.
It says {"hour": 12, "minute": 41}
